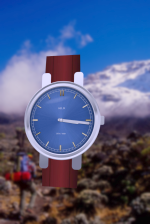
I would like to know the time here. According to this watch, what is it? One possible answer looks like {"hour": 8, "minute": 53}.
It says {"hour": 3, "minute": 16}
